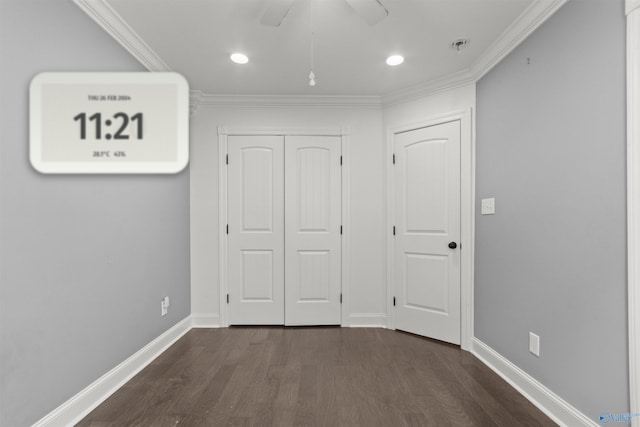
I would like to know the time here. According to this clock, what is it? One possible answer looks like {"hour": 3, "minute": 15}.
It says {"hour": 11, "minute": 21}
